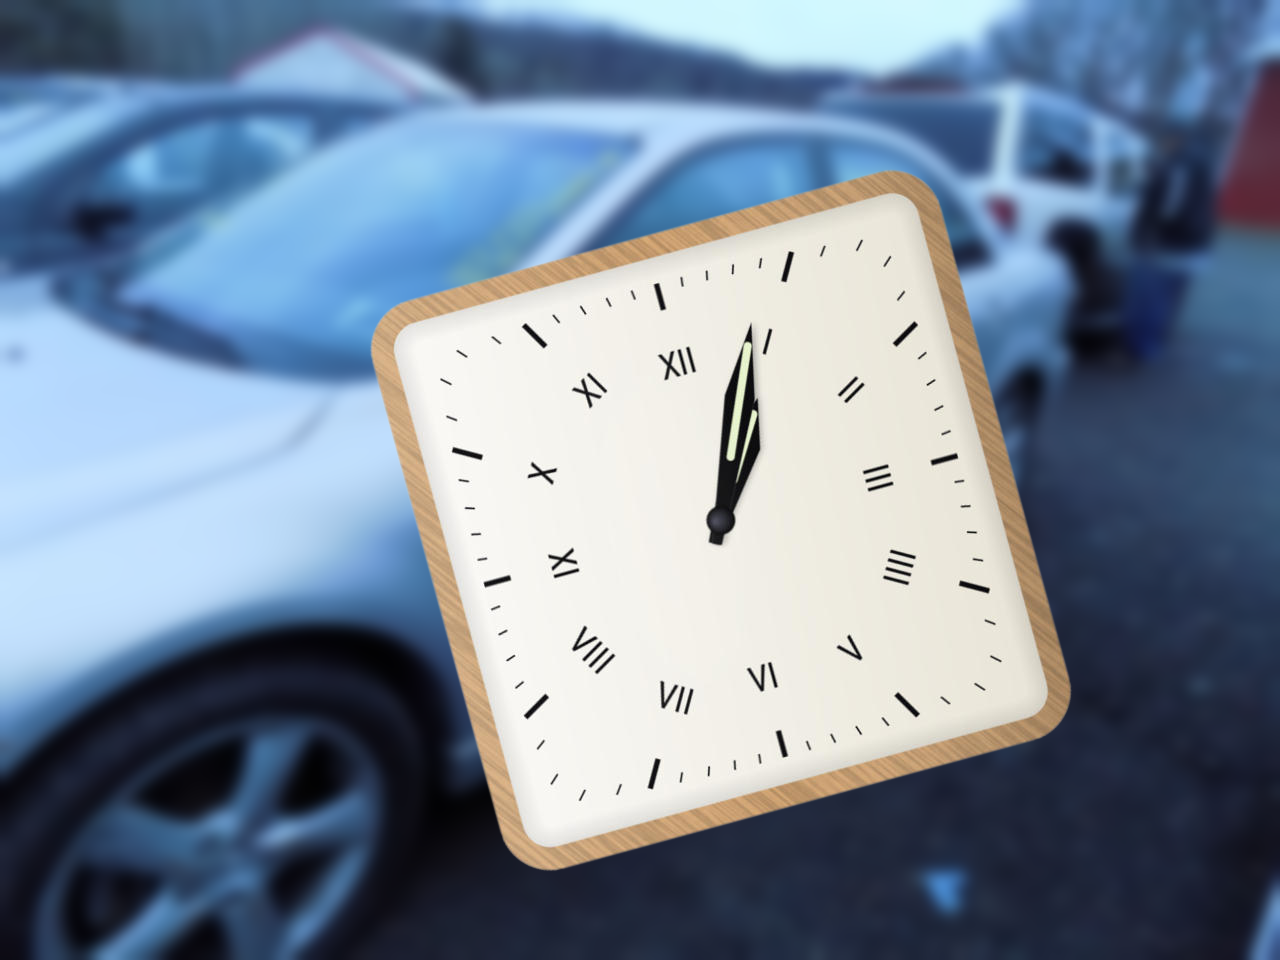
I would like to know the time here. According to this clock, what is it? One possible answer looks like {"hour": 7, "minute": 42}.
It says {"hour": 1, "minute": 4}
